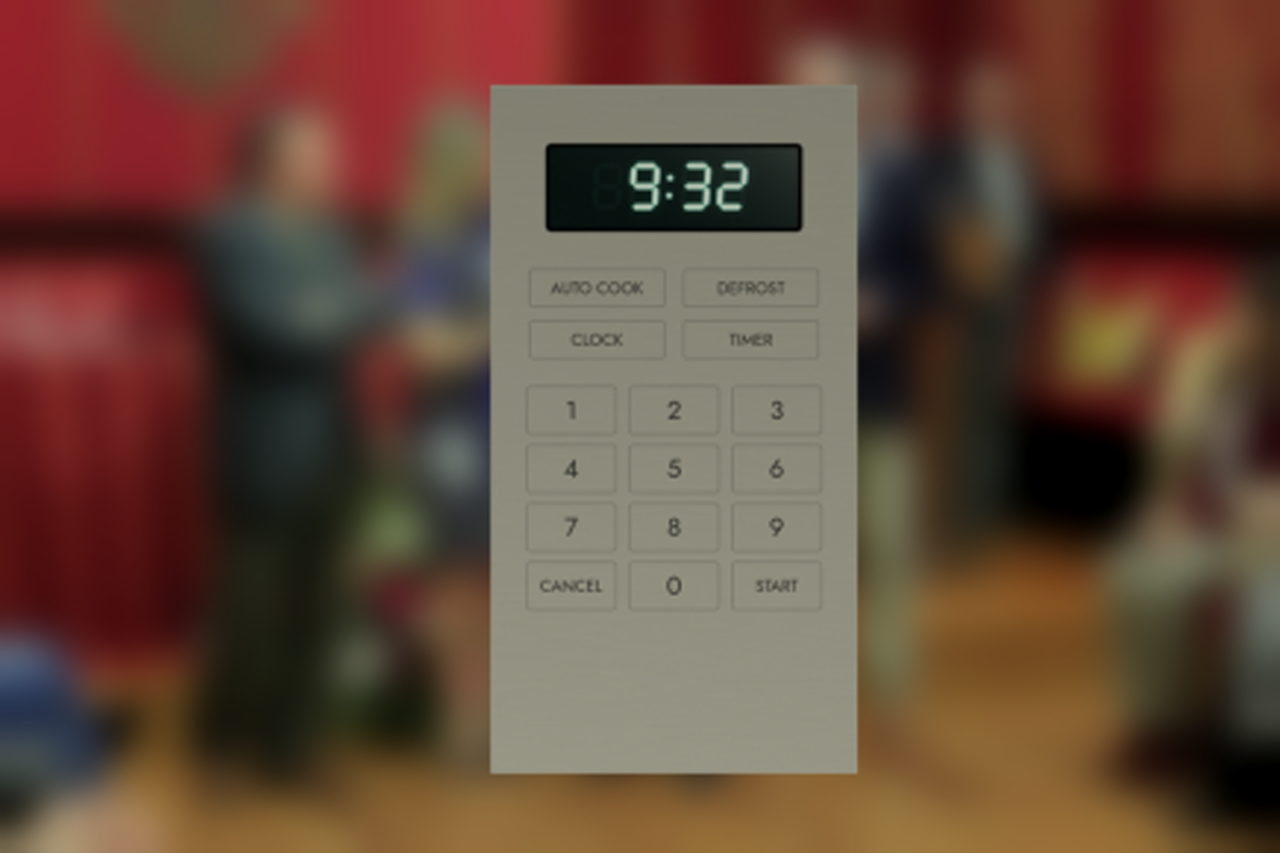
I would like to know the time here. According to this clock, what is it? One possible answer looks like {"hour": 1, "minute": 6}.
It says {"hour": 9, "minute": 32}
